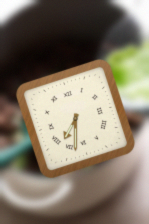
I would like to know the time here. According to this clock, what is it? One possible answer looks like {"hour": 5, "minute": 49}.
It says {"hour": 7, "minute": 33}
